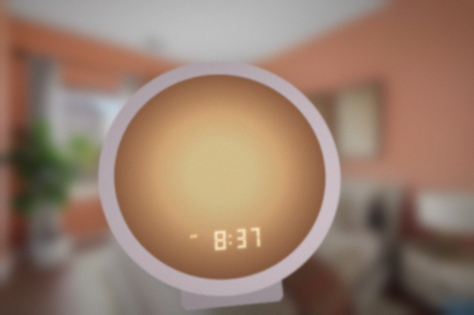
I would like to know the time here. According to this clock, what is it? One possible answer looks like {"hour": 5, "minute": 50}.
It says {"hour": 8, "minute": 37}
